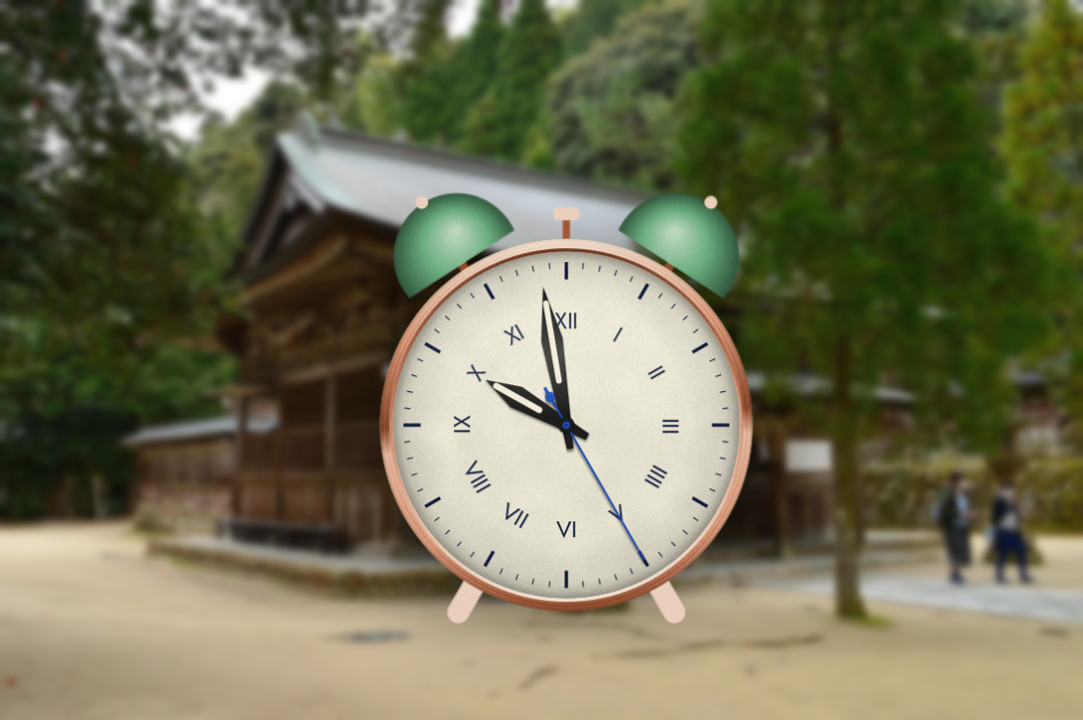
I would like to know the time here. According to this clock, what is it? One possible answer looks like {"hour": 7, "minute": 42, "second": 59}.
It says {"hour": 9, "minute": 58, "second": 25}
